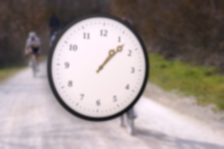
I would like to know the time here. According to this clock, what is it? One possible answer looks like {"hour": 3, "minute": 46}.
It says {"hour": 1, "minute": 7}
